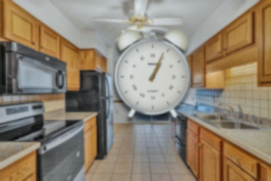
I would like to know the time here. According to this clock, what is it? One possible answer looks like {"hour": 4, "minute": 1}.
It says {"hour": 1, "minute": 4}
